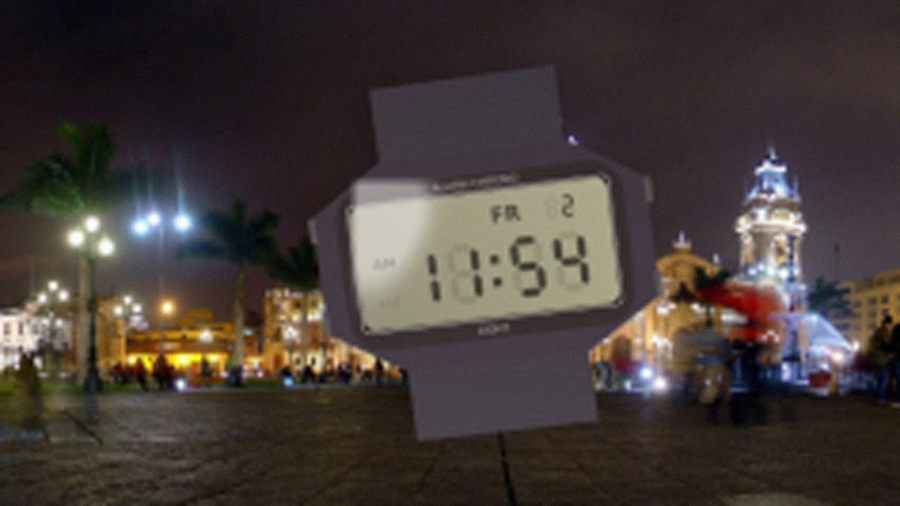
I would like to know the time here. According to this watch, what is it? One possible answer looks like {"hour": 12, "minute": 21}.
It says {"hour": 11, "minute": 54}
